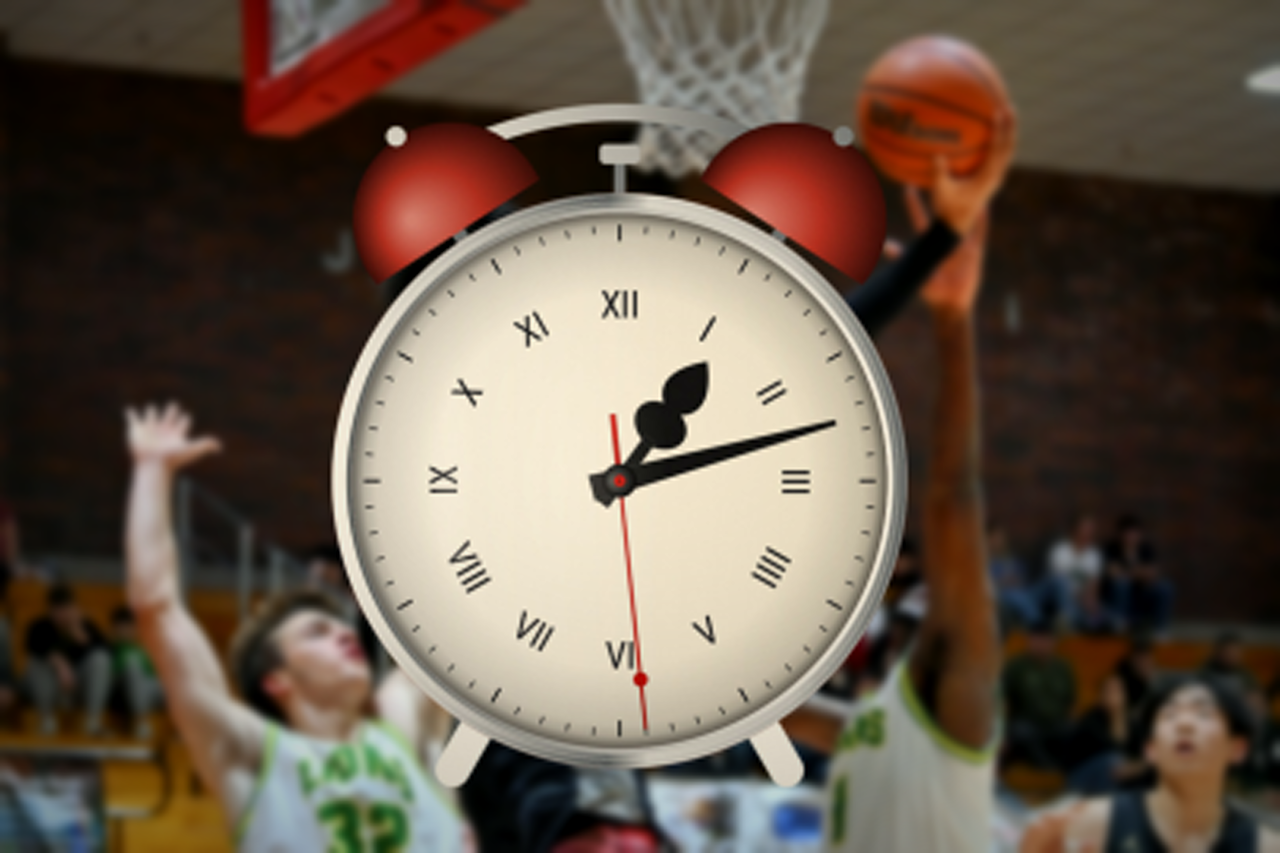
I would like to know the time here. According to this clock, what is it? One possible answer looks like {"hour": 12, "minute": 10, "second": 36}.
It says {"hour": 1, "minute": 12, "second": 29}
